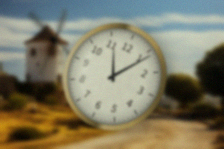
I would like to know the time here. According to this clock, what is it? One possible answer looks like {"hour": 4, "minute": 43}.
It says {"hour": 11, "minute": 6}
